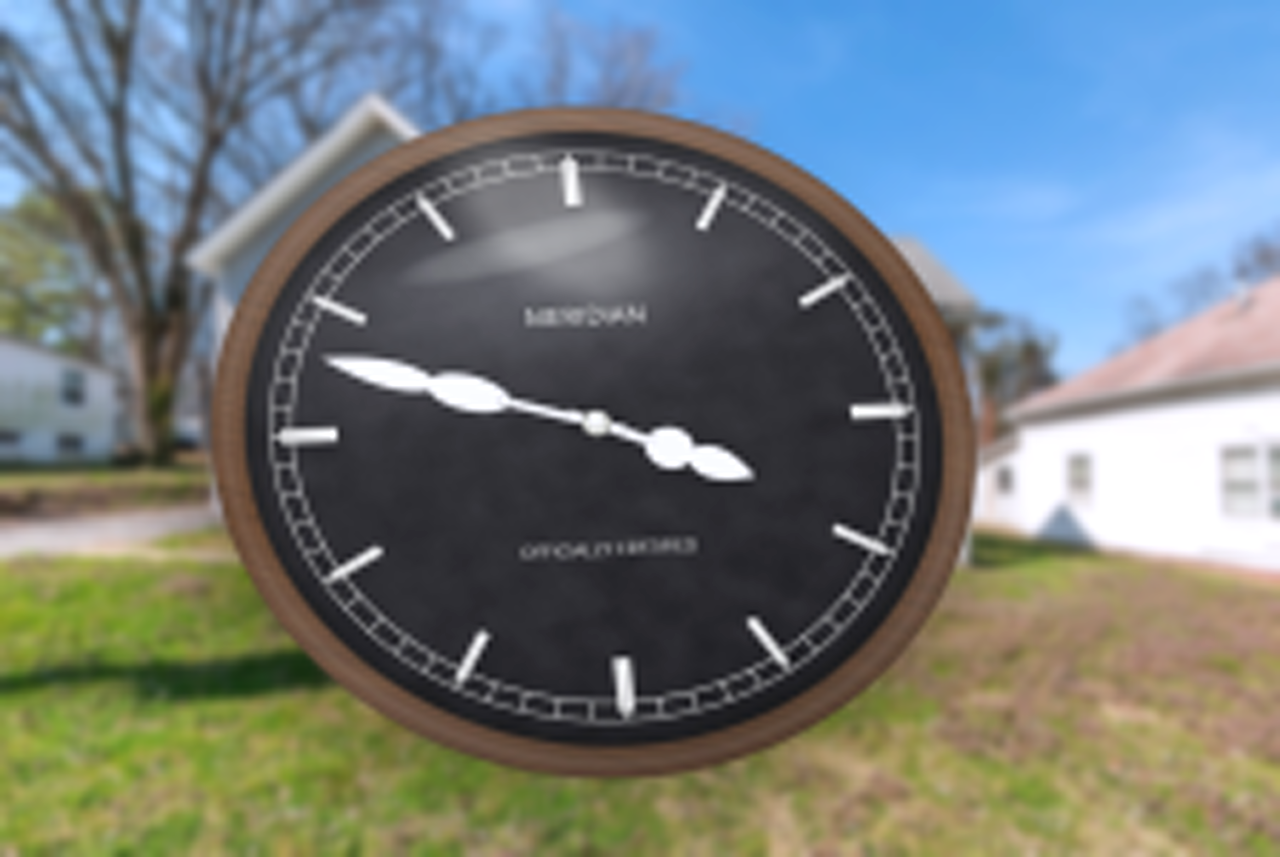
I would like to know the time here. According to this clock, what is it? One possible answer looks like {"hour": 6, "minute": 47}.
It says {"hour": 3, "minute": 48}
